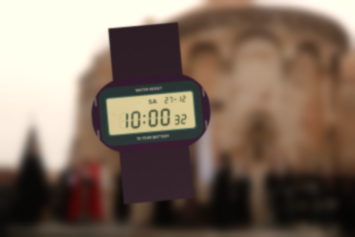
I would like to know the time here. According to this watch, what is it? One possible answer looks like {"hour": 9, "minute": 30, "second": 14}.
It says {"hour": 10, "minute": 0, "second": 32}
